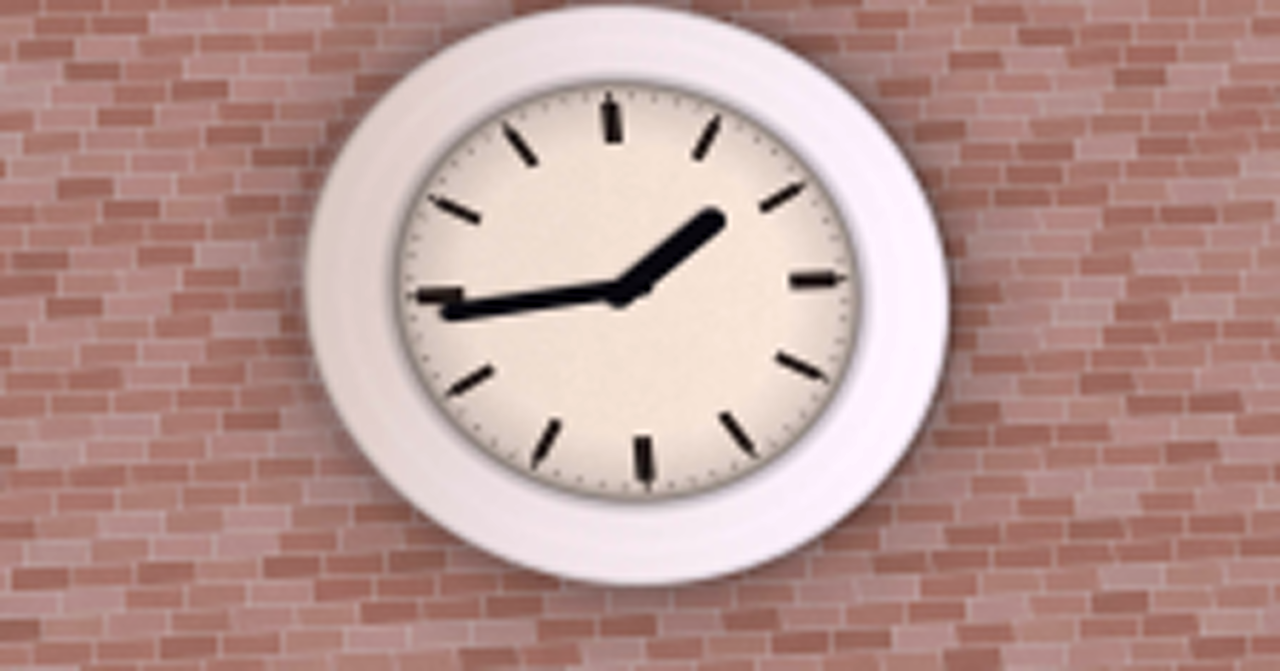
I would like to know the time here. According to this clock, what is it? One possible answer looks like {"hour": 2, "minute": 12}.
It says {"hour": 1, "minute": 44}
